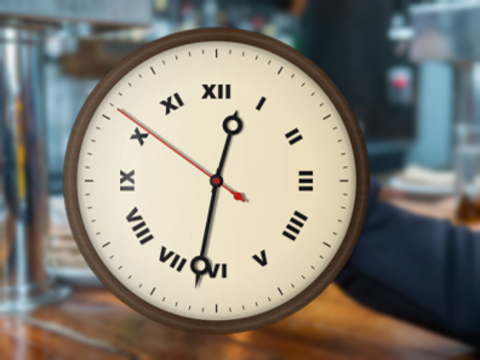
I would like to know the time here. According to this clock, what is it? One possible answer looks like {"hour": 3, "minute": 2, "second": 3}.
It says {"hour": 12, "minute": 31, "second": 51}
